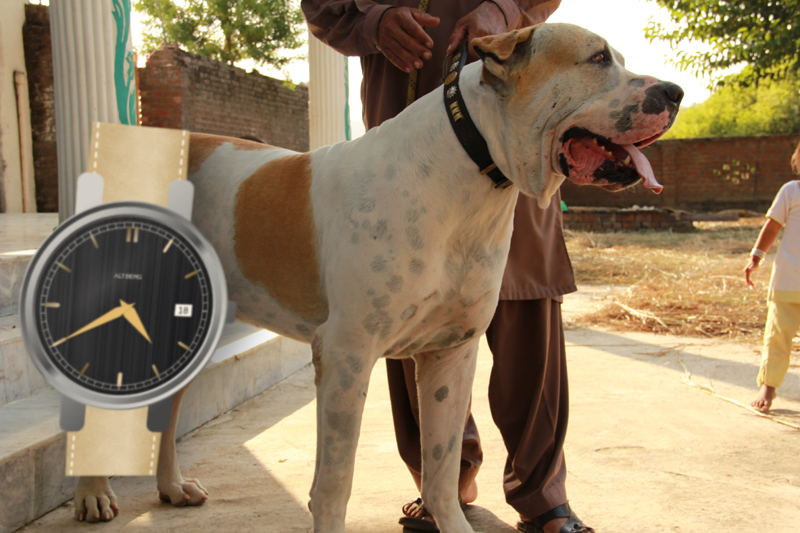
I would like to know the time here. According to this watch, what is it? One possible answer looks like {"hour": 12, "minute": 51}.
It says {"hour": 4, "minute": 40}
